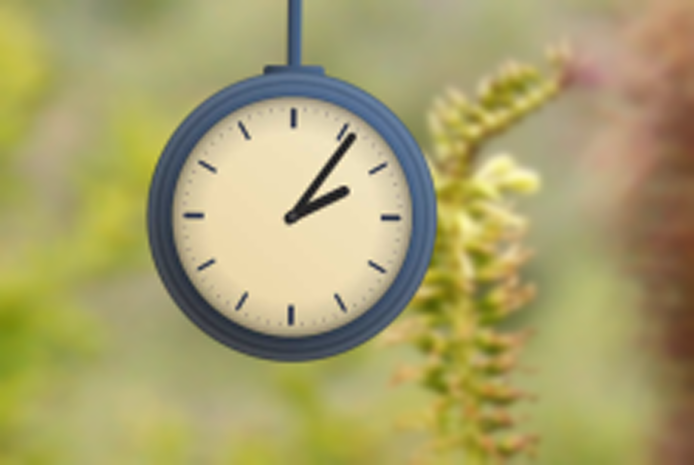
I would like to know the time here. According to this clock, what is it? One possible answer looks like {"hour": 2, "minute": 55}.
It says {"hour": 2, "minute": 6}
